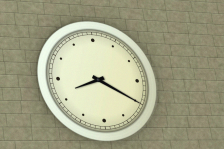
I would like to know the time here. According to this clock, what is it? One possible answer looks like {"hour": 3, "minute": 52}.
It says {"hour": 8, "minute": 20}
